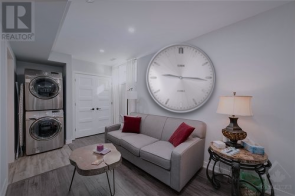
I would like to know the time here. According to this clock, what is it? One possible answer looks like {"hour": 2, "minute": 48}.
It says {"hour": 9, "minute": 16}
